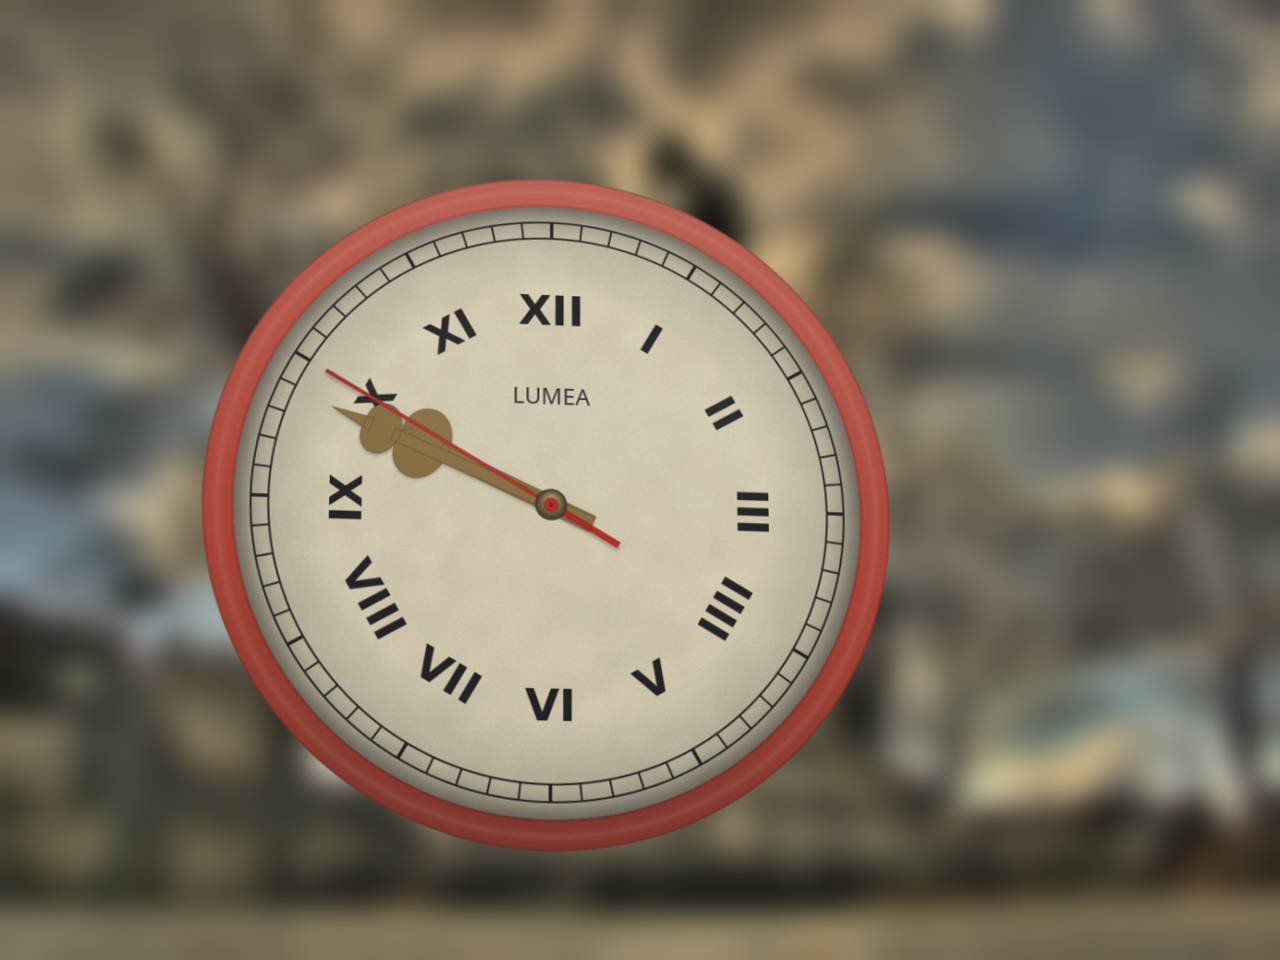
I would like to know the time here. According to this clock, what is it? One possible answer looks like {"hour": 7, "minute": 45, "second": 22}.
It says {"hour": 9, "minute": 48, "second": 50}
